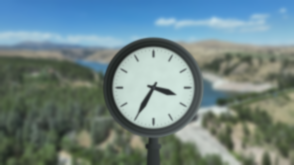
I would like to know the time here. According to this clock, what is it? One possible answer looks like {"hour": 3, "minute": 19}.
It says {"hour": 3, "minute": 35}
